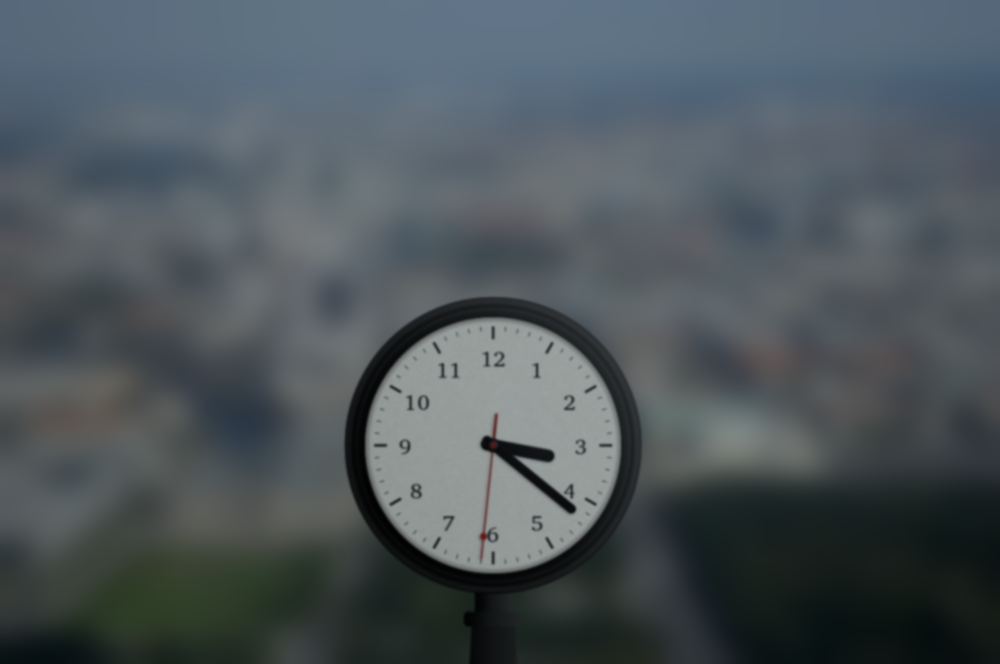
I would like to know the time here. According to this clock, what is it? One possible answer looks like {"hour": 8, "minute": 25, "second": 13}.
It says {"hour": 3, "minute": 21, "second": 31}
